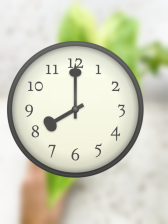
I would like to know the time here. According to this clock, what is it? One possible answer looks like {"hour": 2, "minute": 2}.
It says {"hour": 8, "minute": 0}
